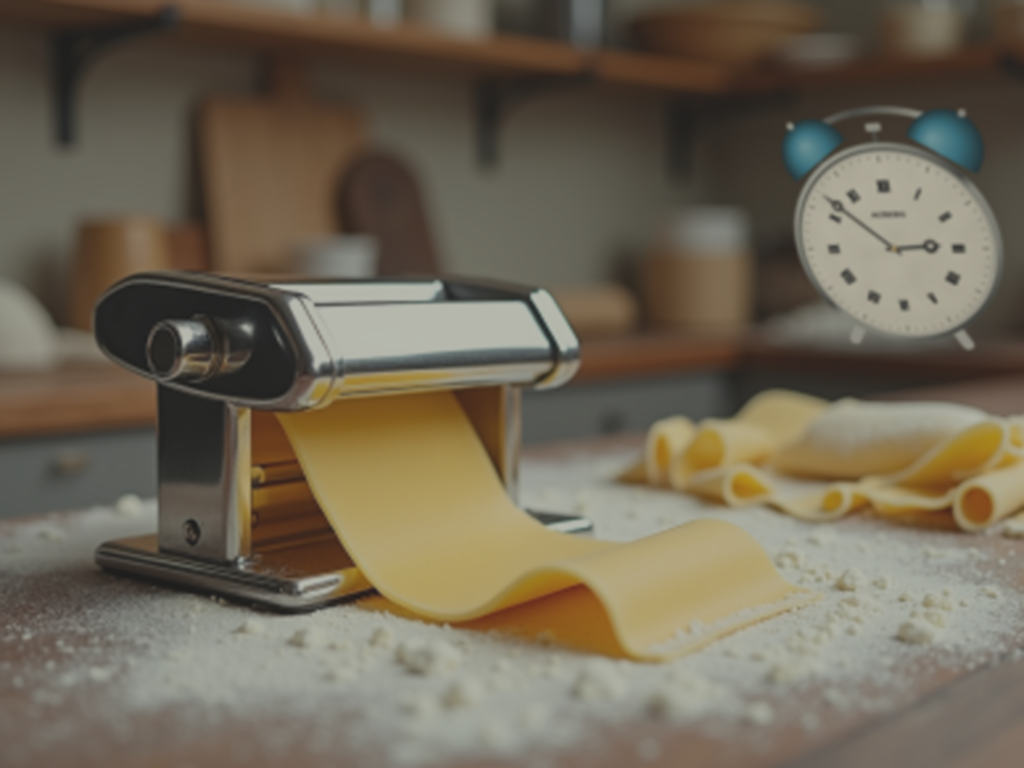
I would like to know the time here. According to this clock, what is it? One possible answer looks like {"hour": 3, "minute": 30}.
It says {"hour": 2, "minute": 52}
